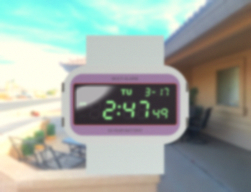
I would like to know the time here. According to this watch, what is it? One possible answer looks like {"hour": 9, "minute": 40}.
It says {"hour": 2, "minute": 47}
